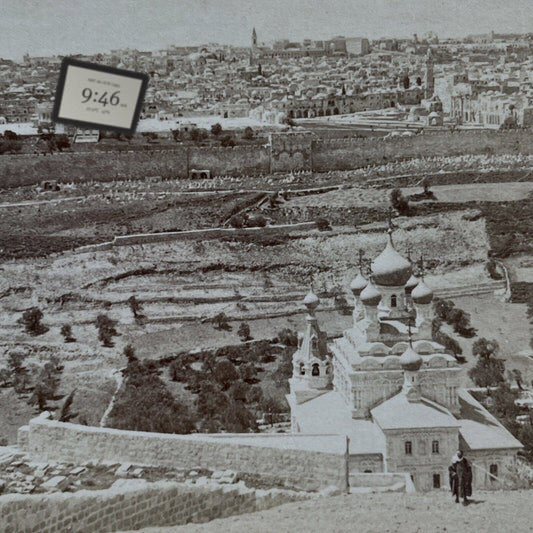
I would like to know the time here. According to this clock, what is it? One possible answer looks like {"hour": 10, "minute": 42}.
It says {"hour": 9, "minute": 46}
